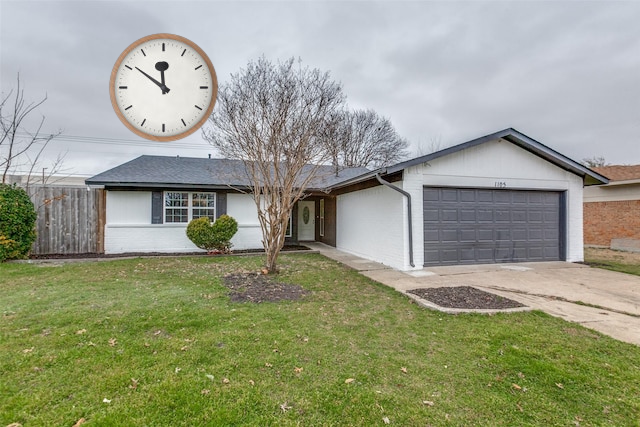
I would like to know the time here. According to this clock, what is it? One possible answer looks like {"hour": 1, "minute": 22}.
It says {"hour": 11, "minute": 51}
